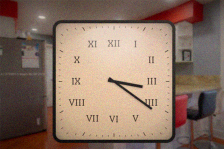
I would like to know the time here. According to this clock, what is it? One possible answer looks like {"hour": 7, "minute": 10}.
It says {"hour": 3, "minute": 21}
